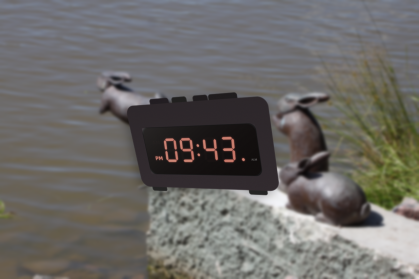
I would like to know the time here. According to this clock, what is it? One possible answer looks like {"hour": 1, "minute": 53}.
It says {"hour": 9, "minute": 43}
